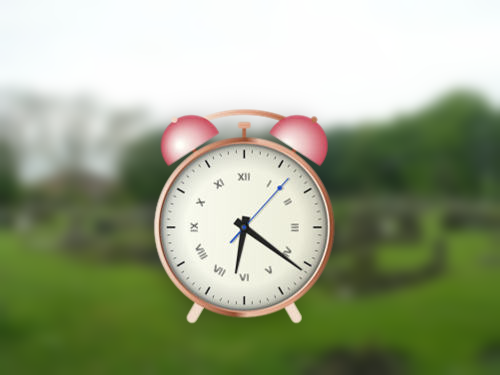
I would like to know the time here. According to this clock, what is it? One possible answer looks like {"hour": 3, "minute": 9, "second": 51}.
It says {"hour": 6, "minute": 21, "second": 7}
